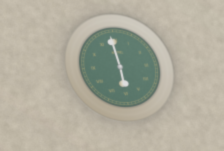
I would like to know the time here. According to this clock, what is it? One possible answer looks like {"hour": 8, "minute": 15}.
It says {"hour": 5, "minute": 59}
